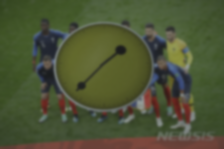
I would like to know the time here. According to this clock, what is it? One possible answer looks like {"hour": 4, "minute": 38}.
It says {"hour": 1, "minute": 37}
